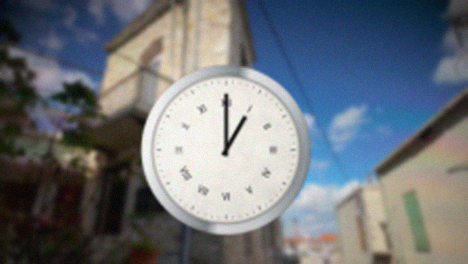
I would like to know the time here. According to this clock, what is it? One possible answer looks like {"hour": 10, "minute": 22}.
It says {"hour": 1, "minute": 0}
